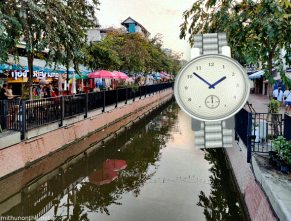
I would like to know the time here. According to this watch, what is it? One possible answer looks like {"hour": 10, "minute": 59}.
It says {"hour": 1, "minute": 52}
